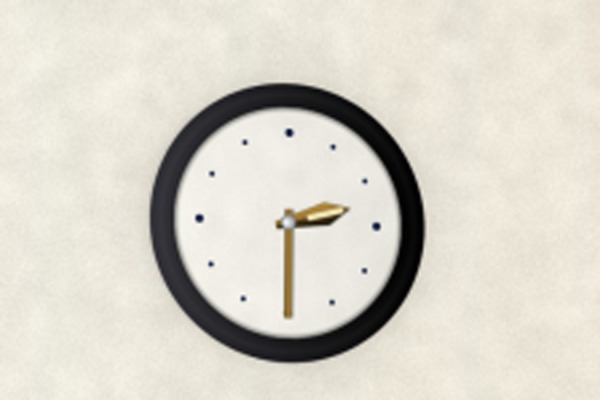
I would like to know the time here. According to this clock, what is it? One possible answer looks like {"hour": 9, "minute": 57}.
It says {"hour": 2, "minute": 30}
